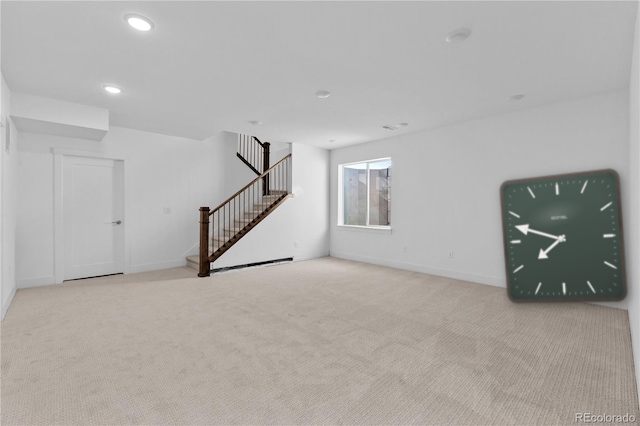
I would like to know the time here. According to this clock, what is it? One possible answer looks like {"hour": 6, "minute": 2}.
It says {"hour": 7, "minute": 48}
